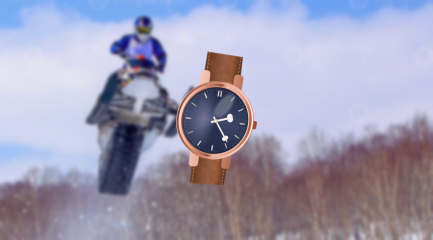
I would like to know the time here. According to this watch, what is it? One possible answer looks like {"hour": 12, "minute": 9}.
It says {"hour": 2, "minute": 24}
